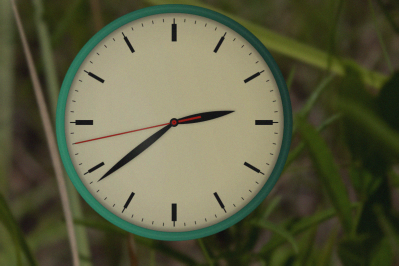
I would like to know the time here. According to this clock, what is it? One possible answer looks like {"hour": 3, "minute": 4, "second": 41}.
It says {"hour": 2, "minute": 38, "second": 43}
